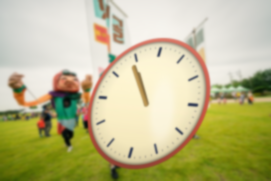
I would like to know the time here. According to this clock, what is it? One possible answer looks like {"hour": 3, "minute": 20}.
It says {"hour": 10, "minute": 54}
